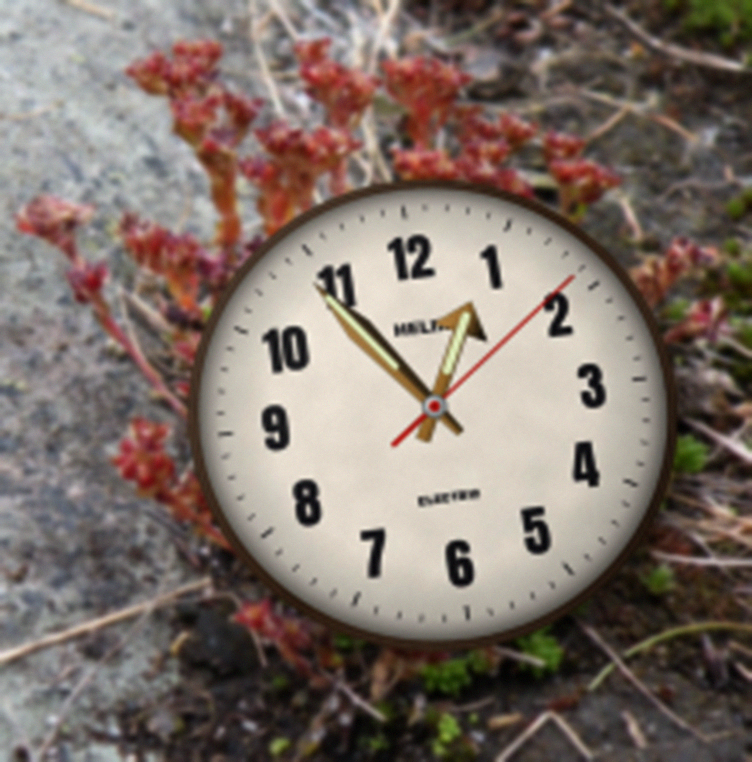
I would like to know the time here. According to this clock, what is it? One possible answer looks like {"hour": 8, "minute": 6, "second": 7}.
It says {"hour": 12, "minute": 54, "second": 9}
